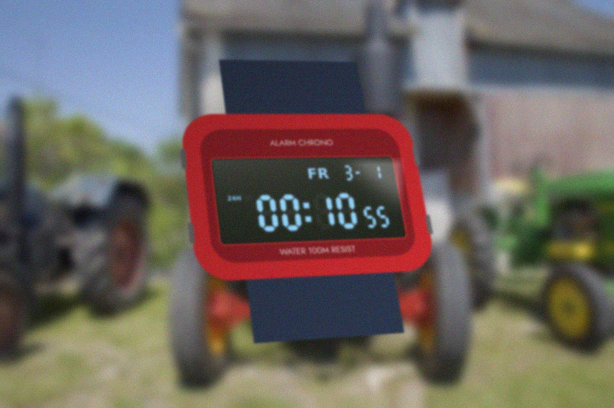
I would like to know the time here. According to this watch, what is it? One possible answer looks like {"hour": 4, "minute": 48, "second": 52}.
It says {"hour": 0, "minute": 10, "second": 55}
